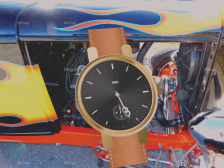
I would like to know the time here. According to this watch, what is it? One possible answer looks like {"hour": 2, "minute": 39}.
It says {"hour": 5, "minute": 27}
